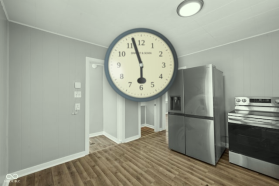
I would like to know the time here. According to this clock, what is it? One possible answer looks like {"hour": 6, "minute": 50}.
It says {"hour": 5, "minute": 57}
